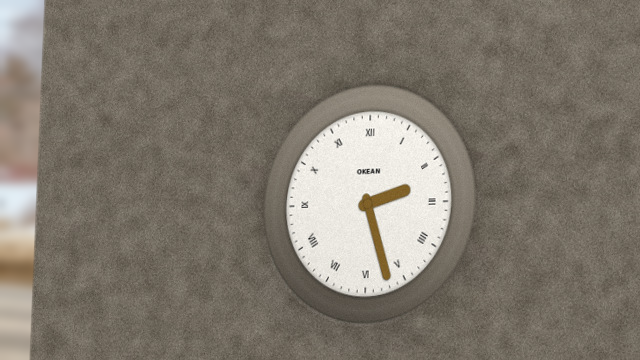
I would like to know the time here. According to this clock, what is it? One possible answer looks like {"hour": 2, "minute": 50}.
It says {"hour": 2, "minute": 27}
